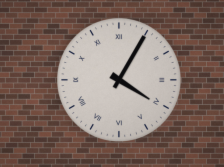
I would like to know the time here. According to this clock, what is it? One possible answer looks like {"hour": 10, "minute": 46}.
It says {"hour": 4, "minute": 5}
